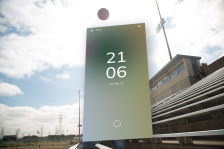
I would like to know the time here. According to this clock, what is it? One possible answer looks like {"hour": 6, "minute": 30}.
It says {"hour": 21, "minute": 6}
